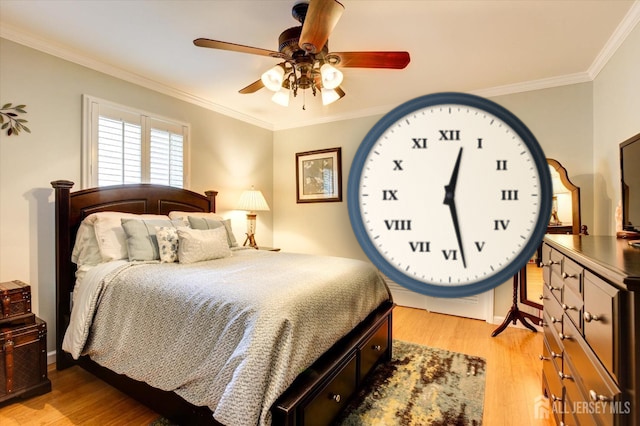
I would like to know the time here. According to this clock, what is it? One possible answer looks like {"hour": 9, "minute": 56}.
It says {"hour": 12, "minute": 28}
